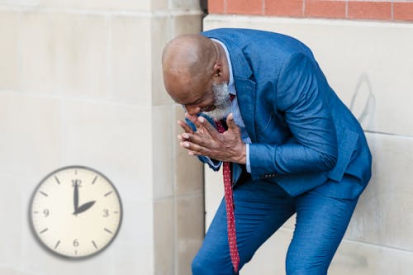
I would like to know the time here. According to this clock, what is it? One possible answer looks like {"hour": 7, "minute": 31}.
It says {"hour": 2, "minute": 0}
